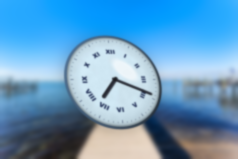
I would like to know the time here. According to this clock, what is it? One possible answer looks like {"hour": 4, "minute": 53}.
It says {"hour": 7, "minute": 19}
